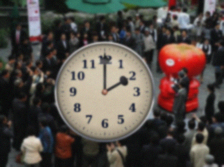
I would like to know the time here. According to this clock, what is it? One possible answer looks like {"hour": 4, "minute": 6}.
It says {"hour": 2, "minute": 0}
